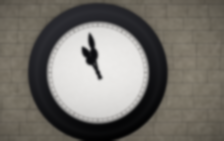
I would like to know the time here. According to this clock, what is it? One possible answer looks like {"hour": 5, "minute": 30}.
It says {"hour": 10, "minute": 58}
